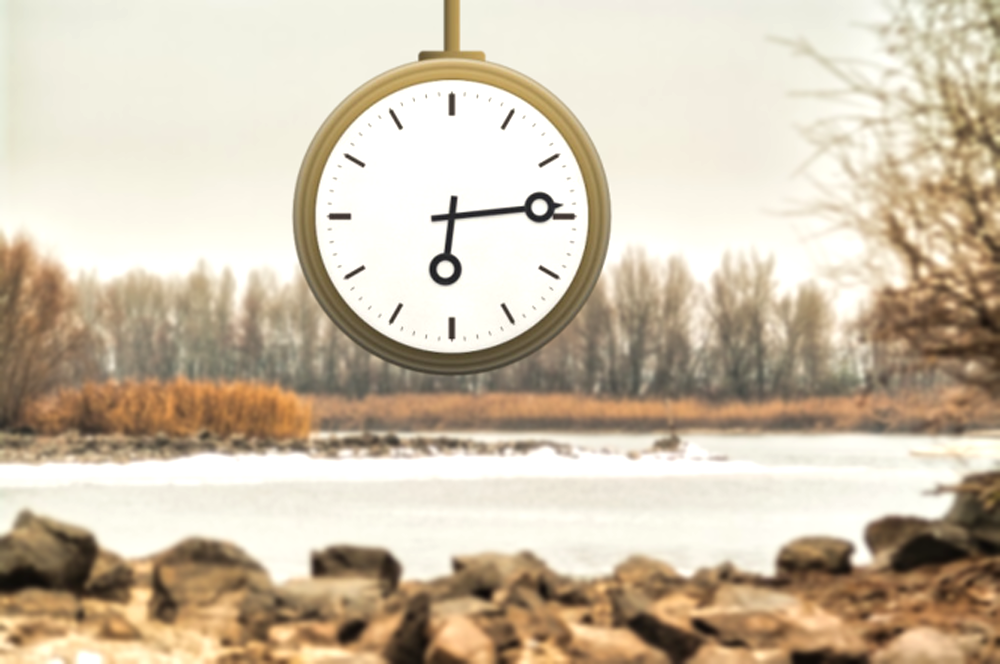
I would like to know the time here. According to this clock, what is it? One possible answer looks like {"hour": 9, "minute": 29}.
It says {"hour": 6, "minute": 14}
